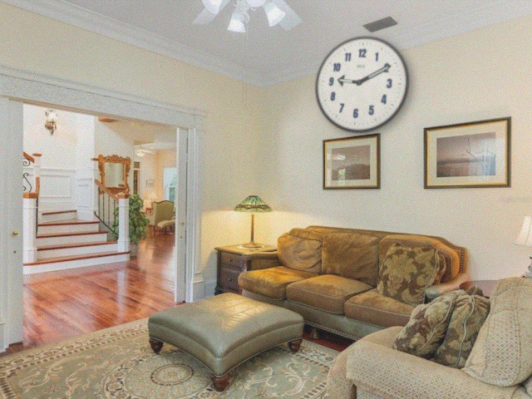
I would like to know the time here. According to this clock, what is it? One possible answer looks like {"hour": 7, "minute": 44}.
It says {"hour": 9, "minute": 10}
